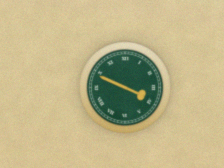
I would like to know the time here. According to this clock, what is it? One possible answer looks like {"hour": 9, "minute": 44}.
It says {"hour": 3, "minute": 49}
